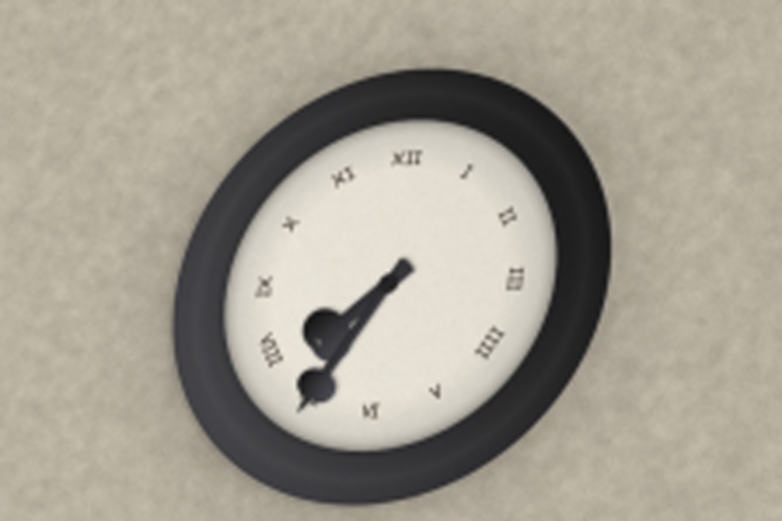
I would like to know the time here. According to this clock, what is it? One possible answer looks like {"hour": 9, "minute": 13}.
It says {"hour": 7, "minute": 35}
